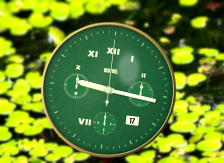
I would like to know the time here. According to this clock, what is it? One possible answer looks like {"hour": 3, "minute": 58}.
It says {"hour": 9, "minute": 16}
